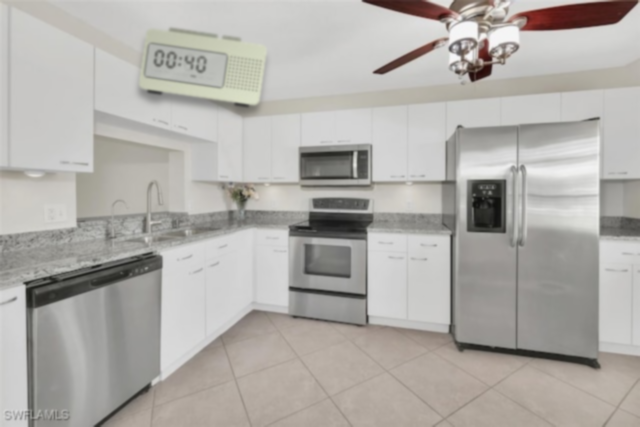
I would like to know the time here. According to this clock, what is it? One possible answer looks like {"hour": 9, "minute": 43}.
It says {"hour": 0, "minute": 40}
